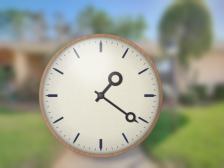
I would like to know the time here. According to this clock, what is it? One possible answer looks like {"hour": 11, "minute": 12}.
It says {"hour": 1, "minute": 21}
